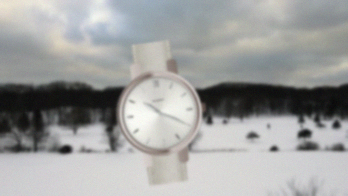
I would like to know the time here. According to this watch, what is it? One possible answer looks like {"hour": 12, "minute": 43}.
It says {"hour": 10, "minute": 20}
